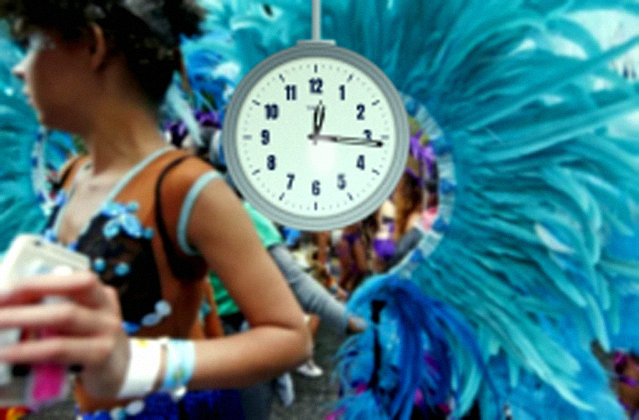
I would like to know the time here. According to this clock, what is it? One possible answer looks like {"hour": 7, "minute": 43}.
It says {"hour": 12, "minute": 16}
